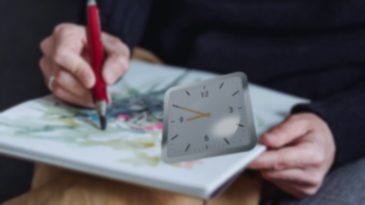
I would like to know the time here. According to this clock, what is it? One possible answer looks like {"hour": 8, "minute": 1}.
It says {"hour": 8, "minute": 50}
